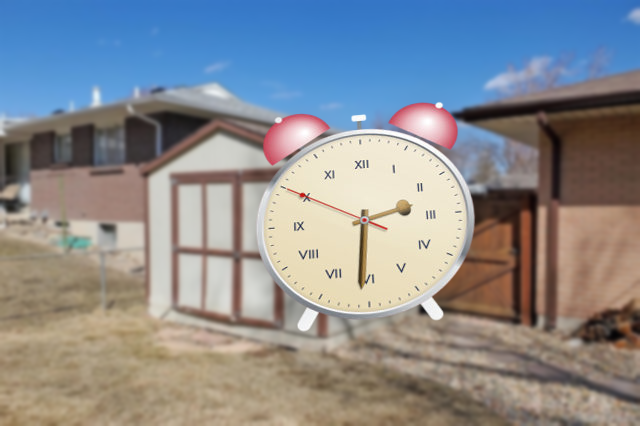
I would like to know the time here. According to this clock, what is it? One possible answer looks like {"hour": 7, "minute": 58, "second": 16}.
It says {"hour": 2, "minute": 30, "second": 50}
